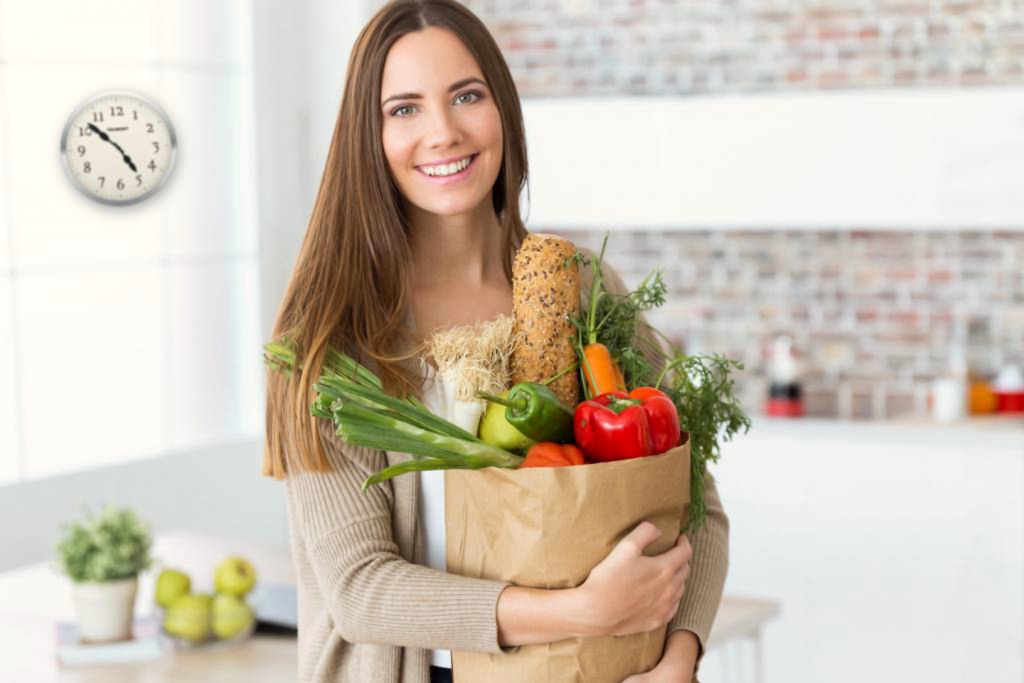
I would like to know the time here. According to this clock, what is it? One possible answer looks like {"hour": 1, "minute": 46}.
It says {"hour": 4, "minute": 52}
